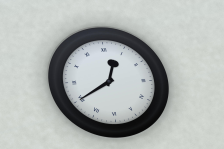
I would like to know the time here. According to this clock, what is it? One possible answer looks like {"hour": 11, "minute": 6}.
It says {"hour": 12, "minute": 40}
